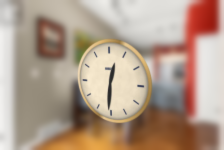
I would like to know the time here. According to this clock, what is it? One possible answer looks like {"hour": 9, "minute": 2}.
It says {"hour": 12, "minute": 31}
